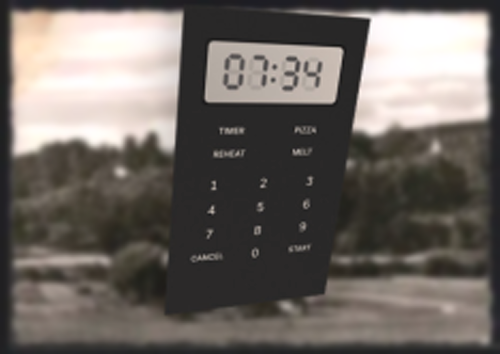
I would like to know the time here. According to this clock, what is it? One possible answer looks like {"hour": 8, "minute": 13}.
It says {"hour": 7, "minute": 34}
